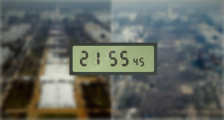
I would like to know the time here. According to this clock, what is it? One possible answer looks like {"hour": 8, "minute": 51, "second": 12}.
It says {"hour": 21, "minute": 55, "second": 45}
